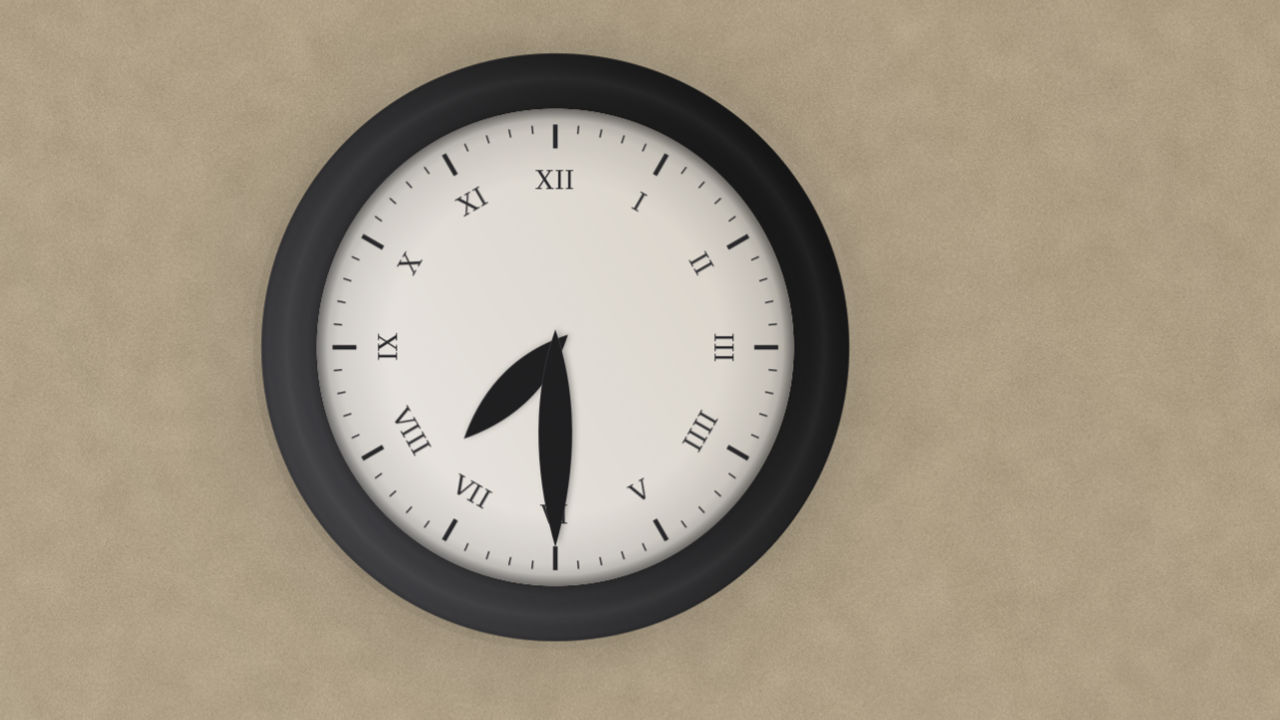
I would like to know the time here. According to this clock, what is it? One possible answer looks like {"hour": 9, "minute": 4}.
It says {"hour": 7, "minute": 30}
